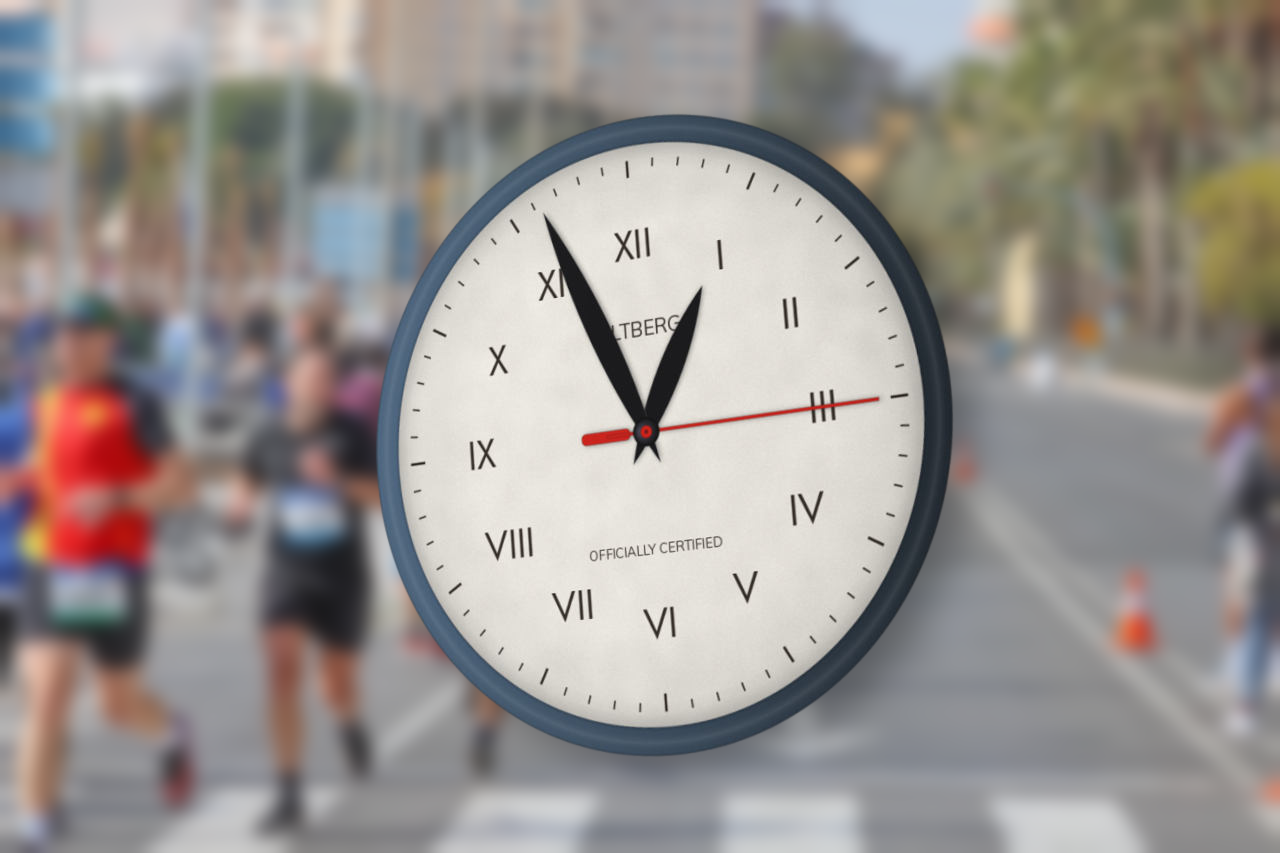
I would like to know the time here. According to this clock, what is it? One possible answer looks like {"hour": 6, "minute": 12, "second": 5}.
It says {"hour": 12, "minute": 56, "second": 15}
